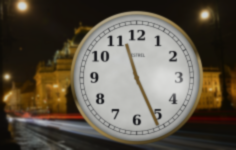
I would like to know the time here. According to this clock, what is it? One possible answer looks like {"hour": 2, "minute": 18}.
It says {"hour": 11, "minute": 26}
